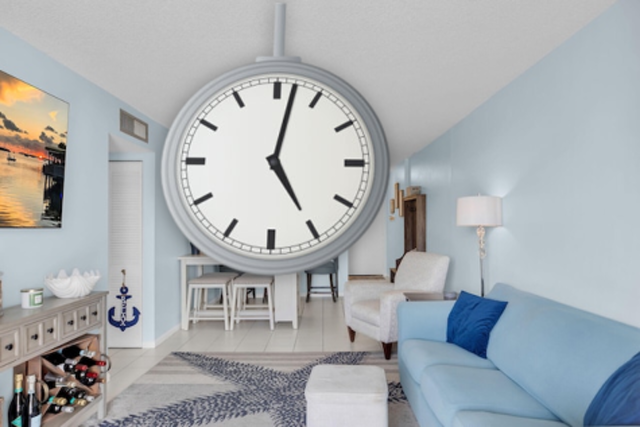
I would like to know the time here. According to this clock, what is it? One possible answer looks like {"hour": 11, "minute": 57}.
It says {"hour": 5, "minute": 2}
